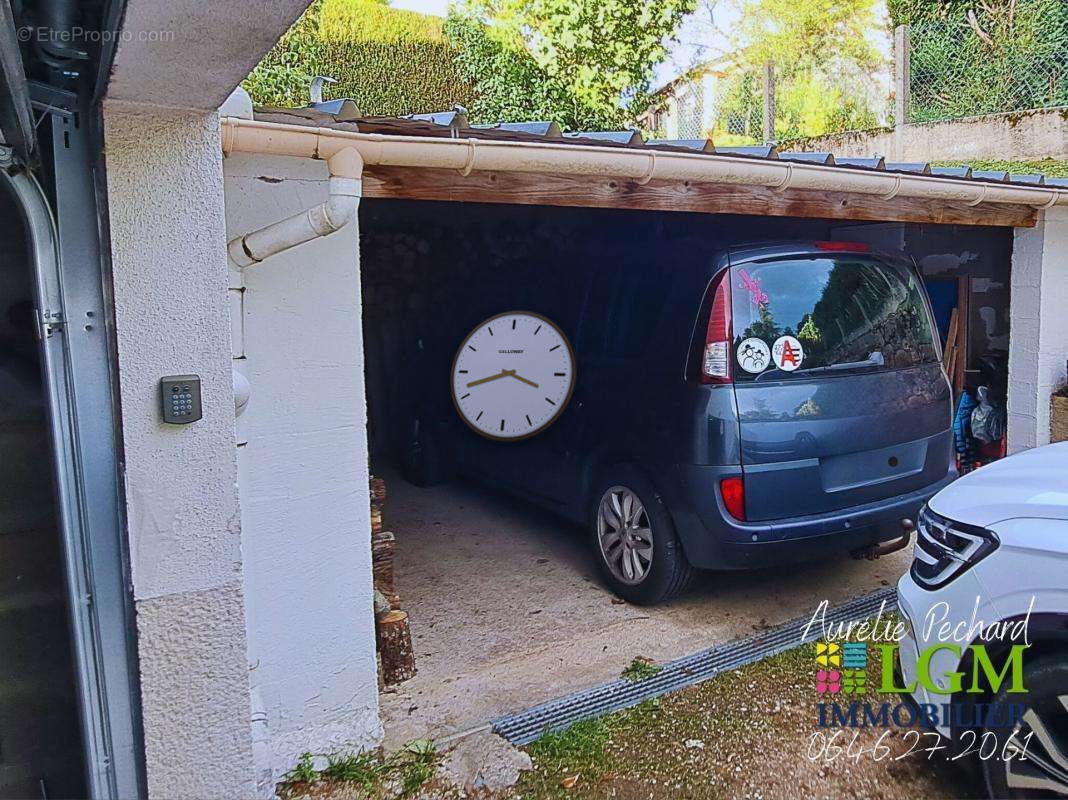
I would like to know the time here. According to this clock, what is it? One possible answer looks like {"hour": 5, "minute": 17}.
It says {"hour": 3, "minute": 42}
